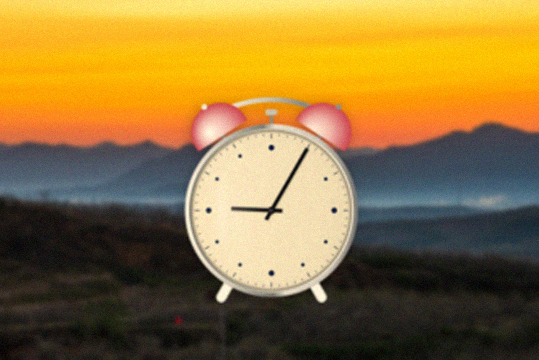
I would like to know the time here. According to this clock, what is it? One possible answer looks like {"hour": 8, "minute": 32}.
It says {"hour": 9, "minute": 5}
